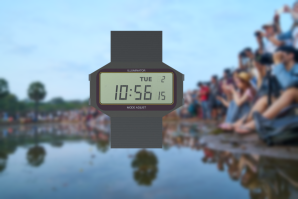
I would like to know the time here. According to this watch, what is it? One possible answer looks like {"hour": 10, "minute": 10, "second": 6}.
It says {"hour": 10, "minute": 56, "second": 15}
